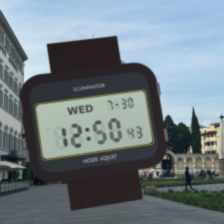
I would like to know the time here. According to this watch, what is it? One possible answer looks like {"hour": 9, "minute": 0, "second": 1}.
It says {"hour": 12, "minute": 50, "second": 43}
